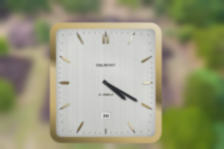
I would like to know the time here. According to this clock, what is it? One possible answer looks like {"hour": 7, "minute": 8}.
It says {"hour": 4, "minute": 20}
